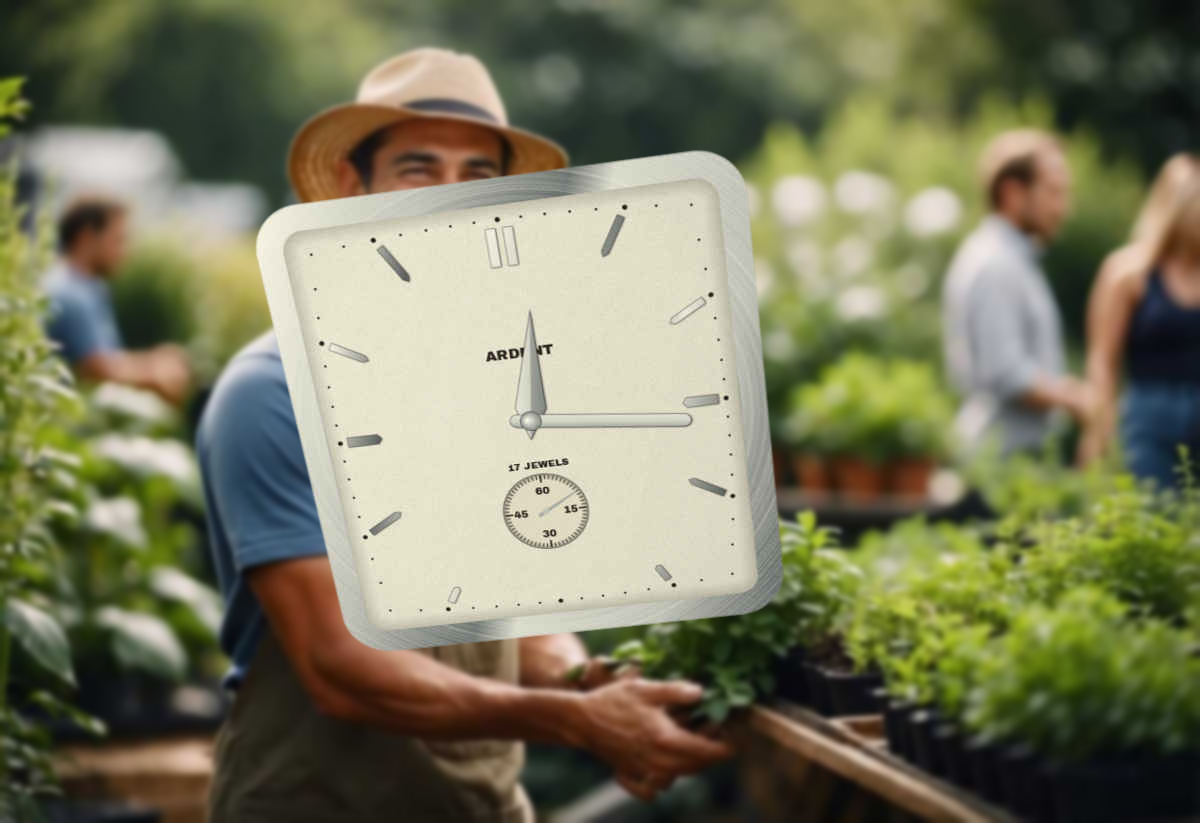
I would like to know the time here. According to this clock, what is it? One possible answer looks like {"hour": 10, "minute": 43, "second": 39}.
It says {"hour": 12, "minute": 16, "second": 10}
